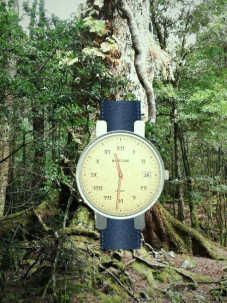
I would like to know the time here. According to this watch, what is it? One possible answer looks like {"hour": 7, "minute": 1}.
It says {"hour": 11, "minute": 31}
